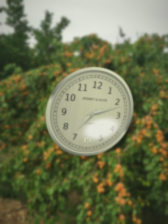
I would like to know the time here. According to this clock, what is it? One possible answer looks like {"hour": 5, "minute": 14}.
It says {"hour": 7, "minute": 12}
